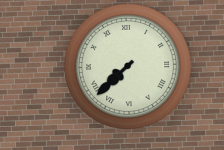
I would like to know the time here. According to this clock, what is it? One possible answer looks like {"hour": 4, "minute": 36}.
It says {"hour": 7, "minute": 38}
